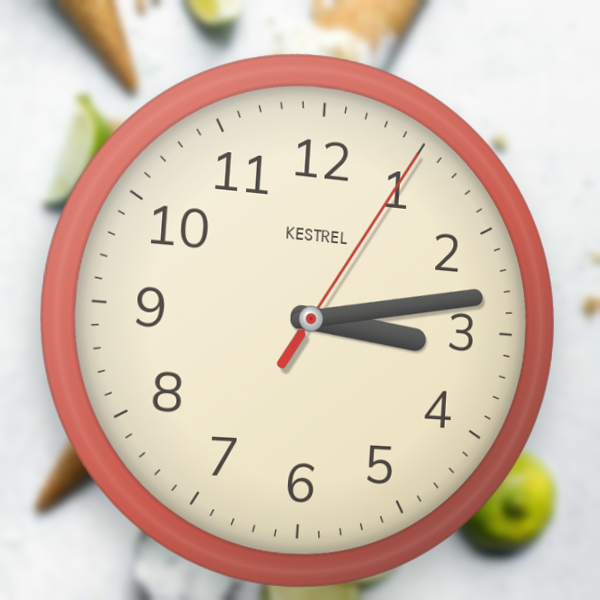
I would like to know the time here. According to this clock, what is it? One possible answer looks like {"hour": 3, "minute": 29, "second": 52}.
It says {"hour": 3, "minute": 13, "second": 5}
